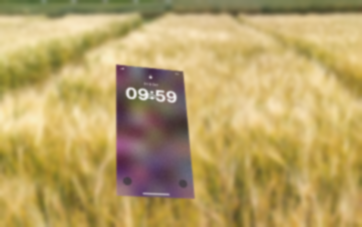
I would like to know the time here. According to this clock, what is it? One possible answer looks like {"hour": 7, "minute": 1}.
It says {"hour": 9, "minute": 59}
